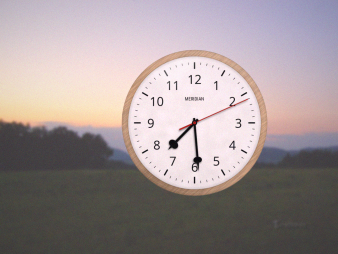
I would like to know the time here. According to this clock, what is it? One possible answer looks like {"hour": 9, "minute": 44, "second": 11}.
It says {"hour": 7, "minute": 29, "second": 11}
